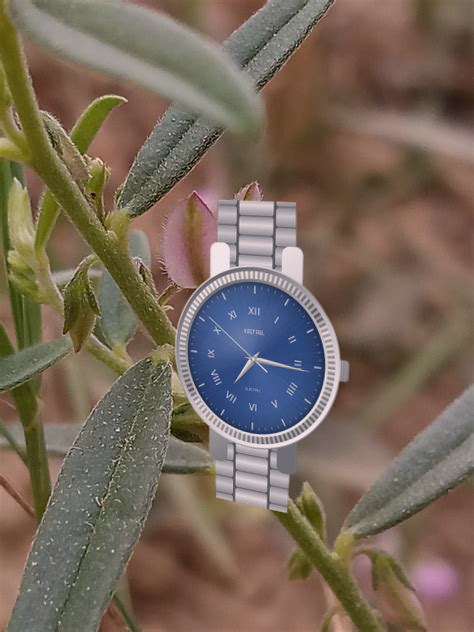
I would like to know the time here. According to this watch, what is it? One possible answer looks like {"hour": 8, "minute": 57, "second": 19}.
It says {"hour": 7, "minute": 15, "second": 51}
